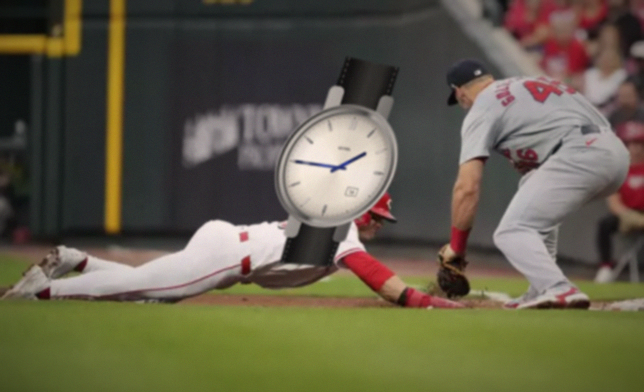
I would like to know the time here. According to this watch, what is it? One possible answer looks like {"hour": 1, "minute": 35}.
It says {"hour": 1, "minute": 45}
